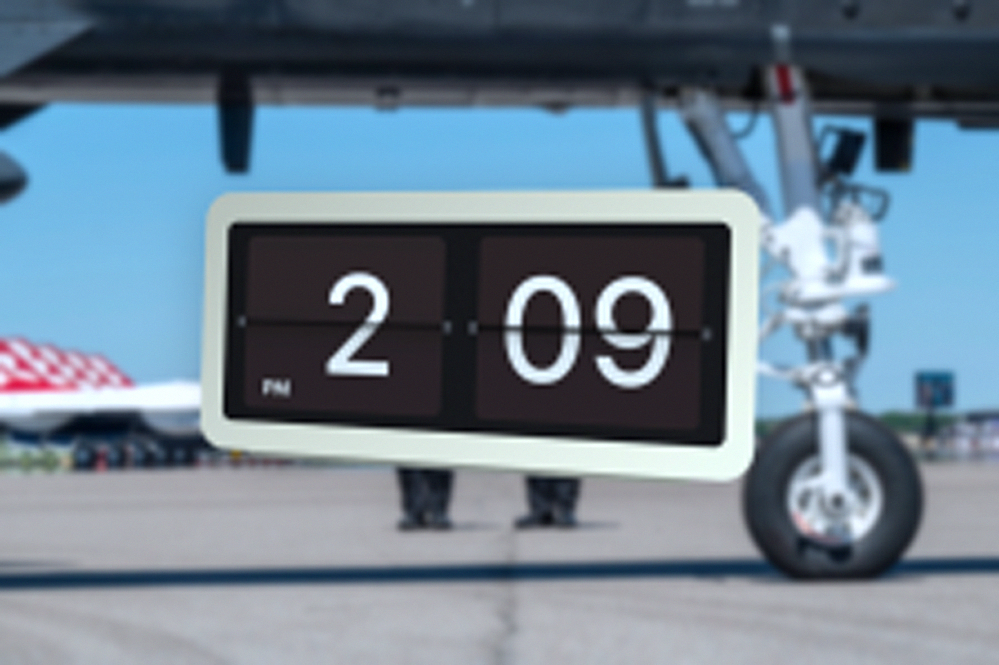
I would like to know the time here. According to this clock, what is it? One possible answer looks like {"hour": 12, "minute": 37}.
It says {"hour": 2, "minute": 9}
